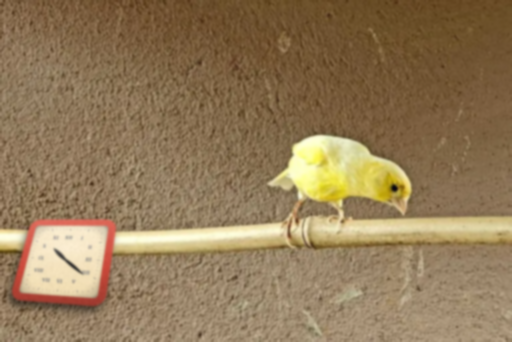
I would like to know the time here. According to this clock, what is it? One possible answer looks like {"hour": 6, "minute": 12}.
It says {"hour": 10, "minute": 21}
